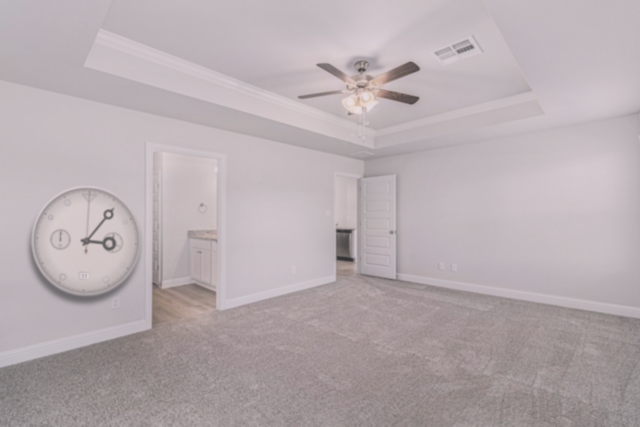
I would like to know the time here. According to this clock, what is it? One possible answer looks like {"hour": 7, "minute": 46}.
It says {"hour": 3, "minute": 6}
